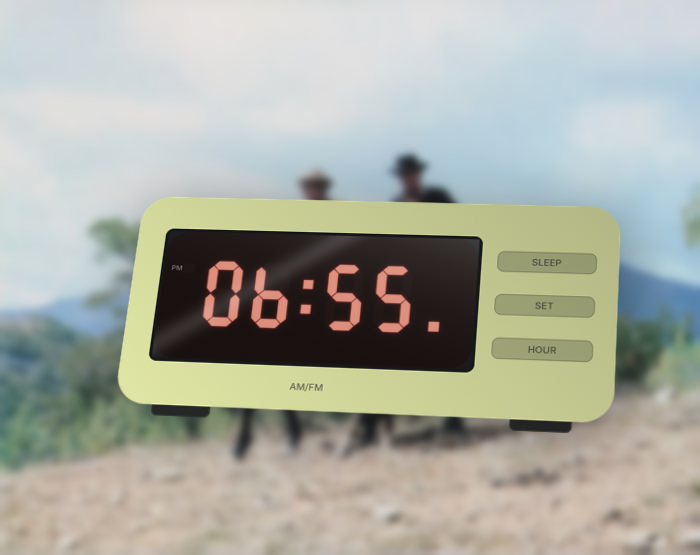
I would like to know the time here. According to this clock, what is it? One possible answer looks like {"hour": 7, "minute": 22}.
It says {"hour": 6, "minute": 55}
